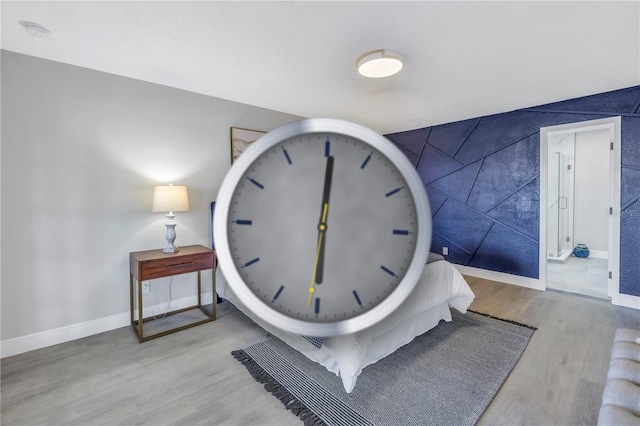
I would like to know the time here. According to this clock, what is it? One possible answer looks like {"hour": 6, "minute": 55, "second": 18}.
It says {"hour": 6, "minute": 0, "second": 31}
